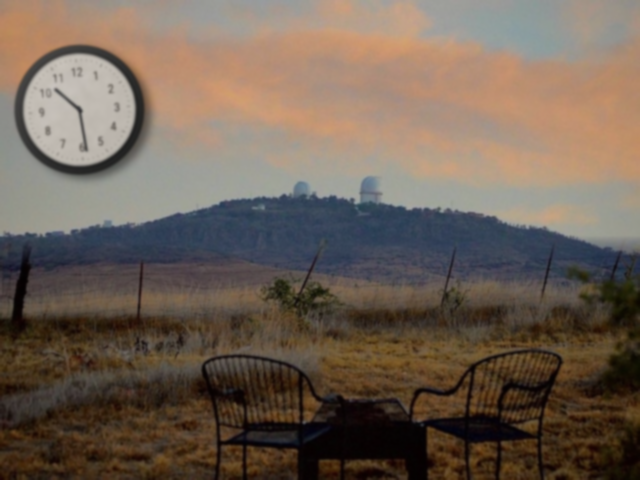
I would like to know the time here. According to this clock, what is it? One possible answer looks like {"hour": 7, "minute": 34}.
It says {"hour": 10, "minute": 29}
